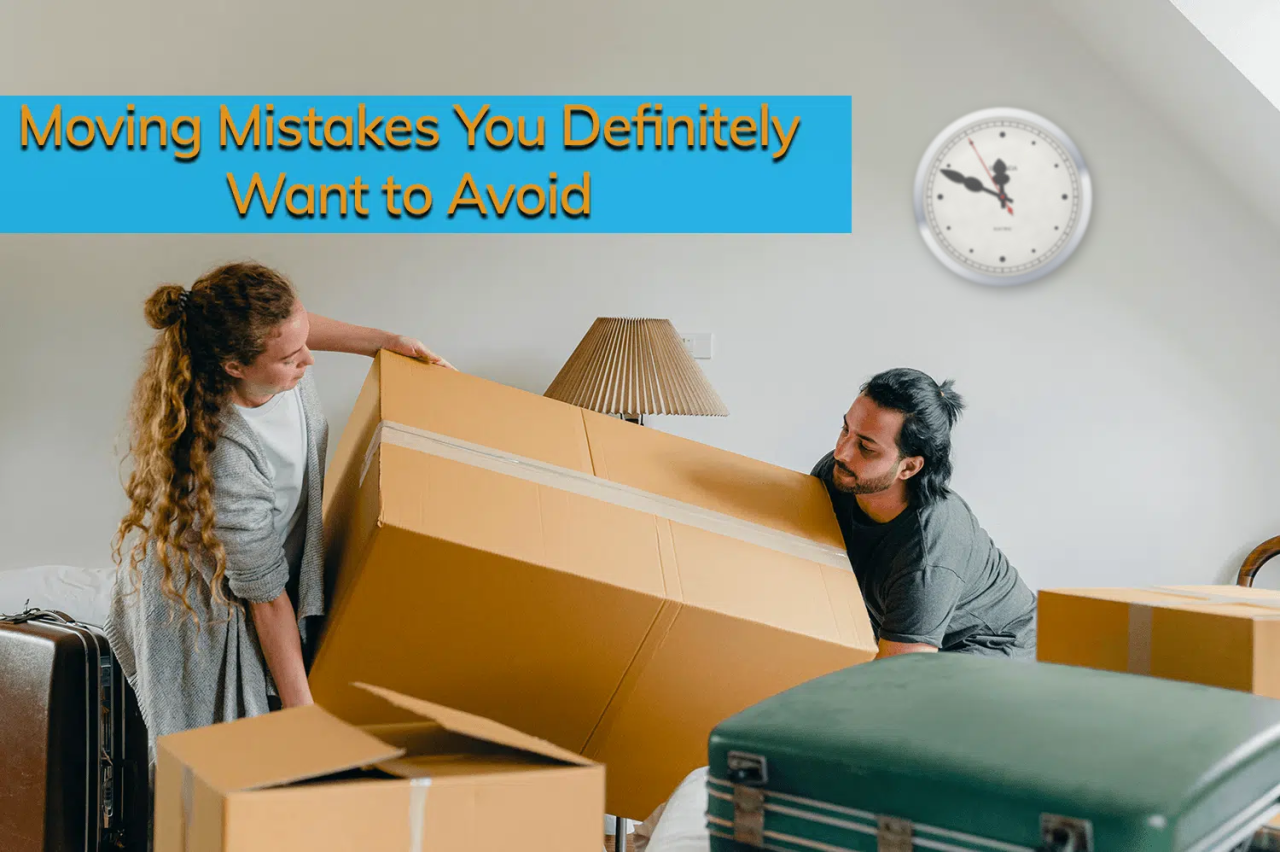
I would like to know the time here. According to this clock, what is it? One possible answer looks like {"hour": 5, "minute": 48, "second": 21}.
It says {"hour": 11, "minute": 48, "second": 55}
